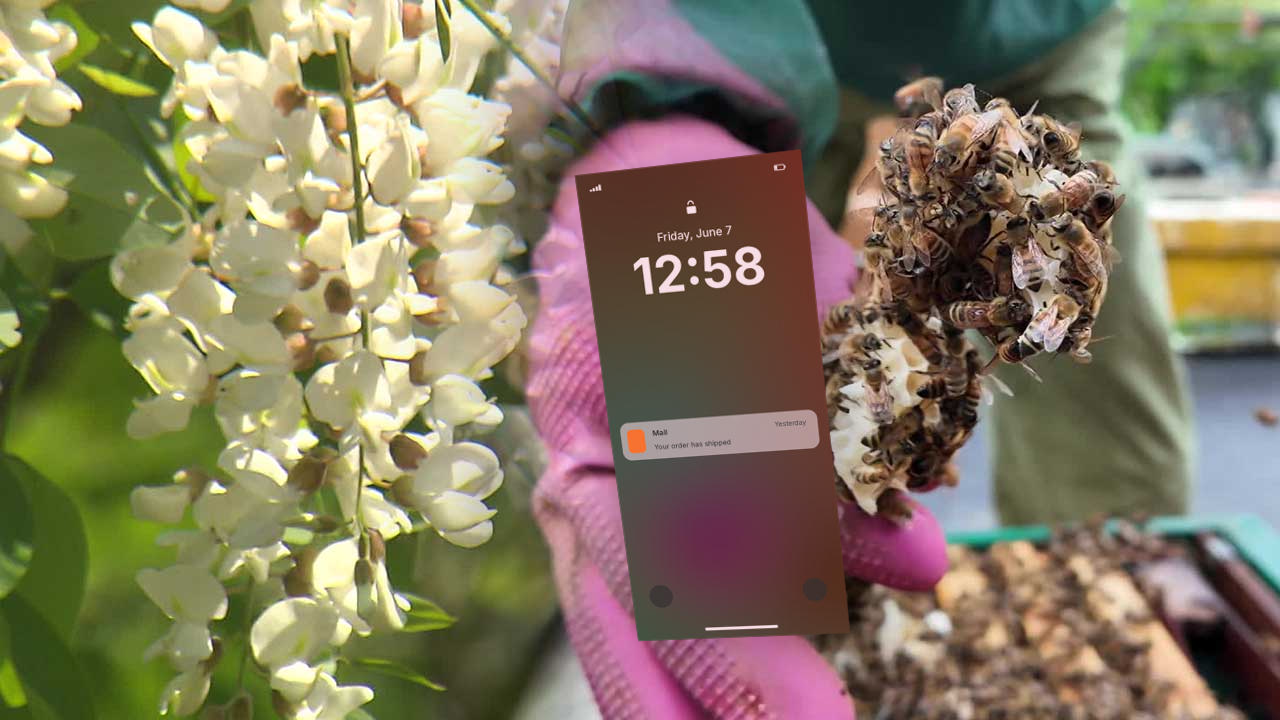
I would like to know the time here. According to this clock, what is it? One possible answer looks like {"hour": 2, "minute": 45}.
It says {"hour": 12, "minute": 58}
